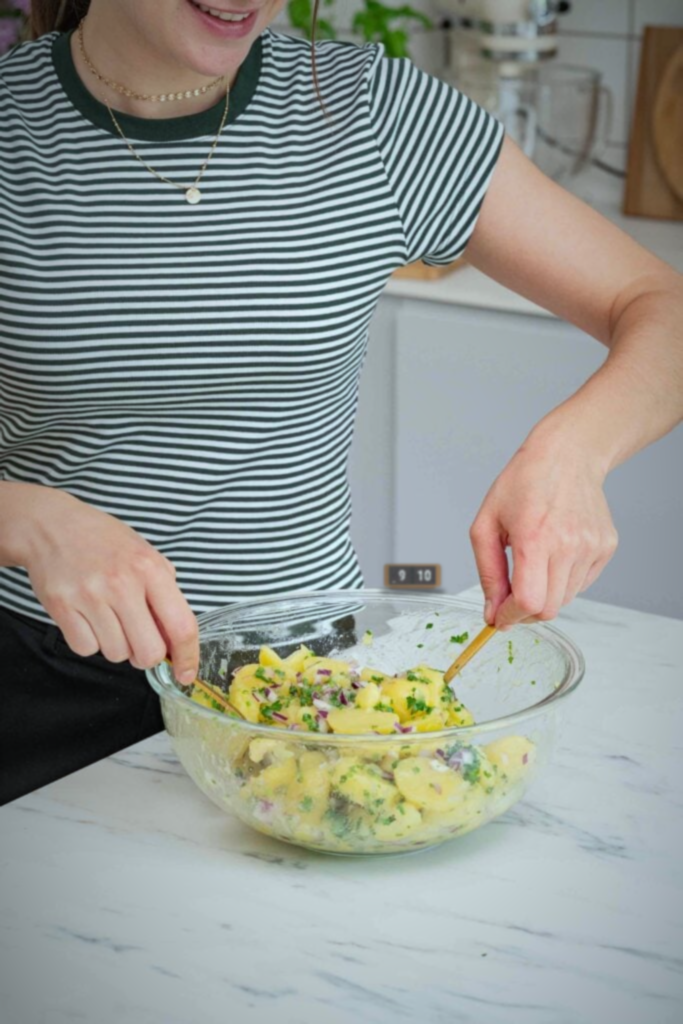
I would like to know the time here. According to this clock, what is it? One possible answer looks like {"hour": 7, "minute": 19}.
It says {"hour": 9, "minute": 10}
